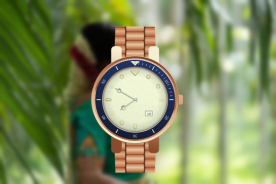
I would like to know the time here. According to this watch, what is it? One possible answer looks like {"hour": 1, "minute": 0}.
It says {"hour": 7, "minute": 50}
